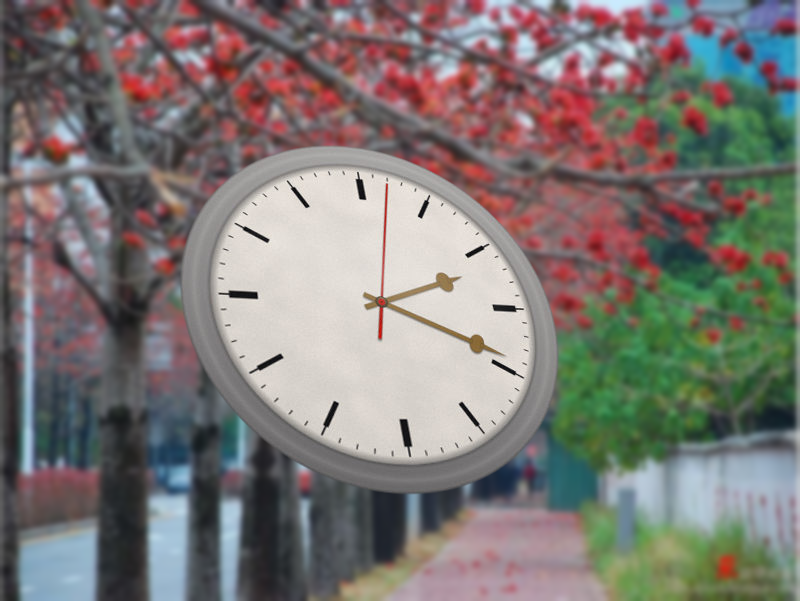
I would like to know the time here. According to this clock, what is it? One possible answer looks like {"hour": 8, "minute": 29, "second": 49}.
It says {"hour": 2, "minute": 19, "second": 2}
